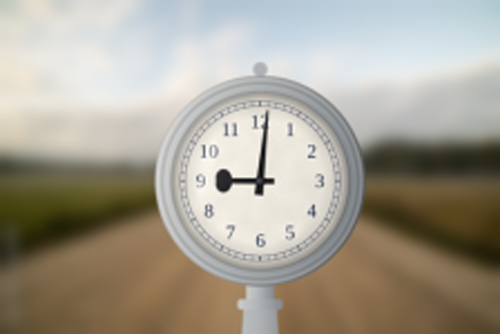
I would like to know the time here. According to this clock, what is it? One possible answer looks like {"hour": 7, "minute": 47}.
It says {"hour": 9, "minute": 1}
